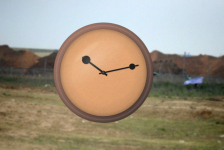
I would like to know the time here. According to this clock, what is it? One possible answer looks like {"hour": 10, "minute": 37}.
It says {"hour": 10, "minute": 13}
